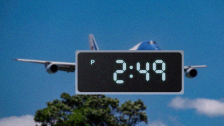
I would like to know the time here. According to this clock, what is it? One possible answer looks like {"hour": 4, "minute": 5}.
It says {"hour": 2, "minute": 49}
